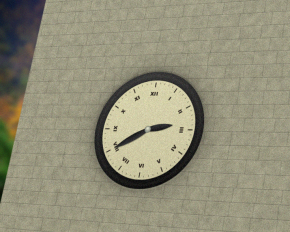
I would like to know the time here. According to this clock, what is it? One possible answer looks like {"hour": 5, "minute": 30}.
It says {"hour": 2, "minute": 40}
